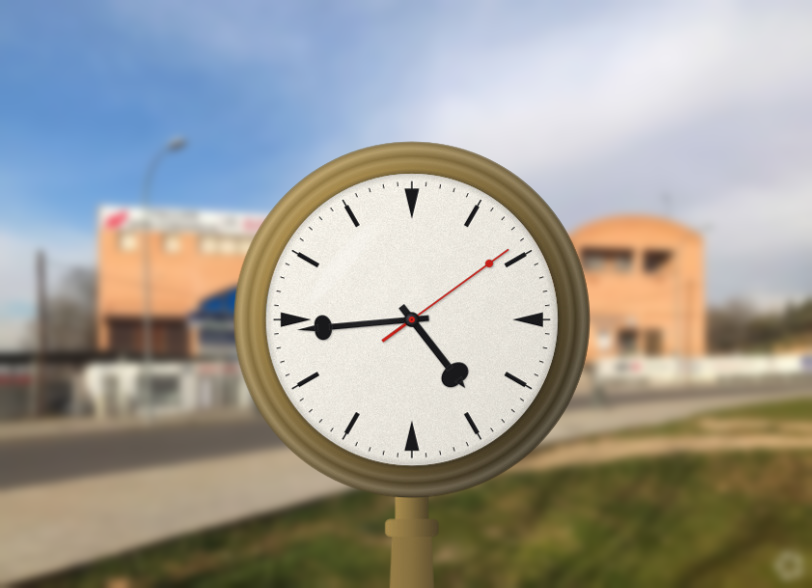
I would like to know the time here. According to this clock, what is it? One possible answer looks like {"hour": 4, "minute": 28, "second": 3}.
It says {"hour": 4, "minute": 44, "second": 9}
